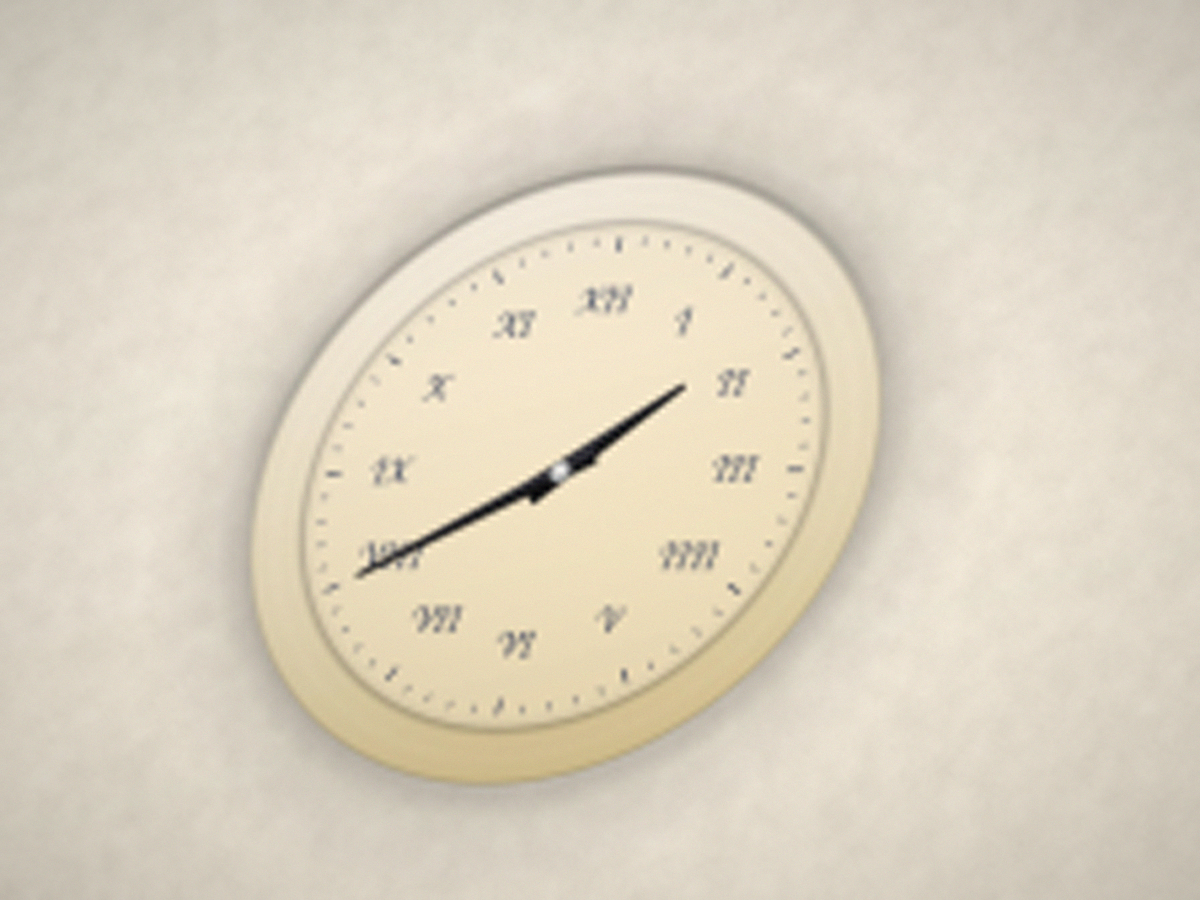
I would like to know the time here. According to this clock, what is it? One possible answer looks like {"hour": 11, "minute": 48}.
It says {"hour": 1, "minute": 40}
